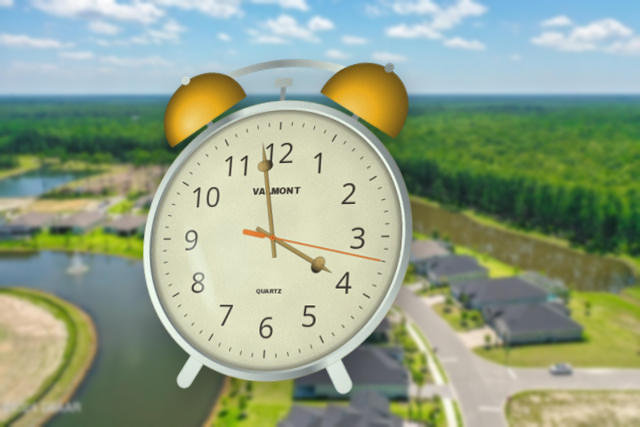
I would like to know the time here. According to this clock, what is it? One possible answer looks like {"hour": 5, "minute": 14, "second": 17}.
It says {"hour": 3, "minute": 58, "second": 17}
